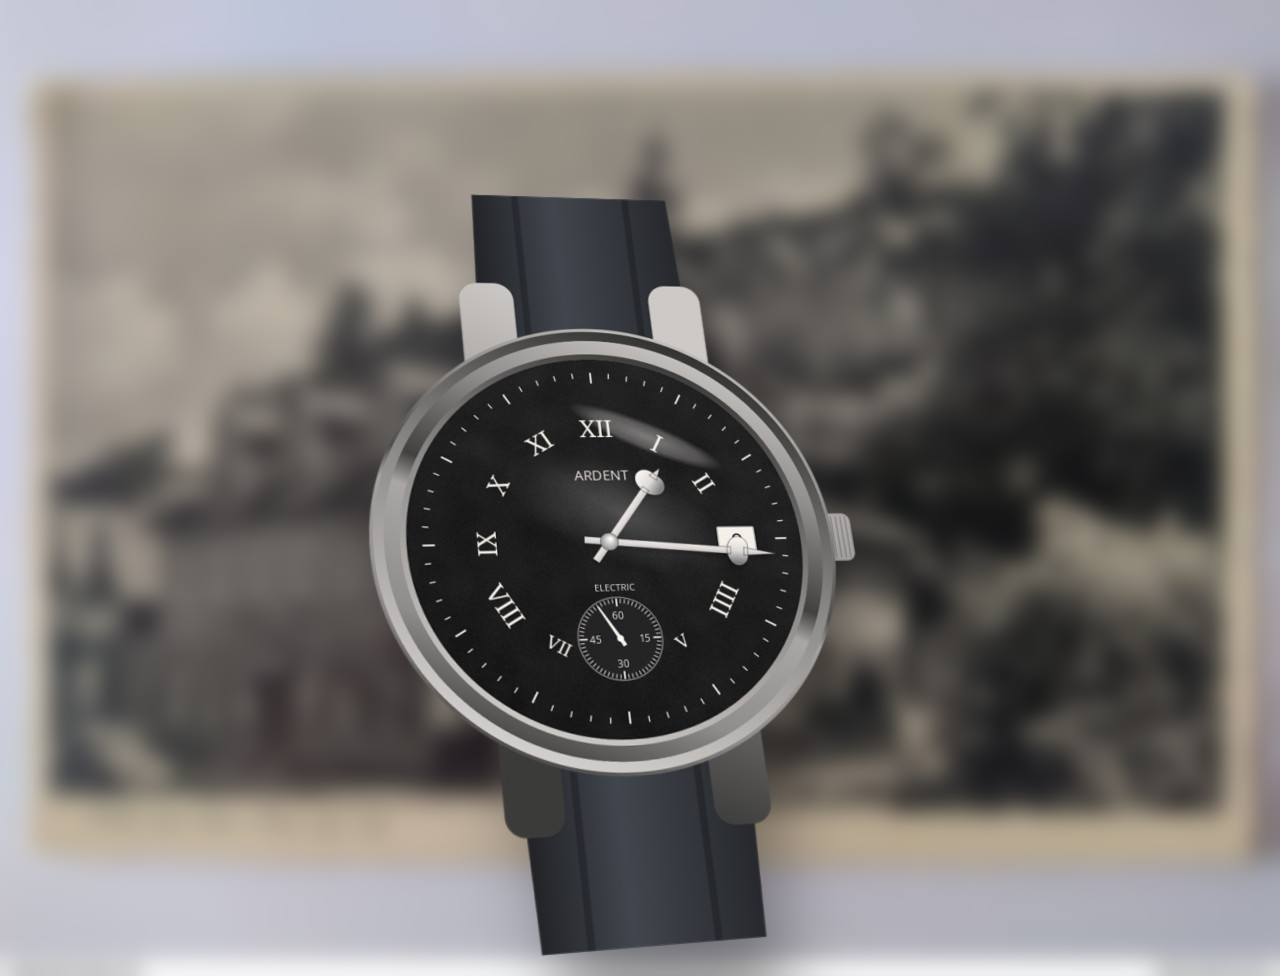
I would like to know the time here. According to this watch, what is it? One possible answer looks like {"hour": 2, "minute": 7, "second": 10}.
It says {"hour": 1, "minute": 15, "second": 55}
